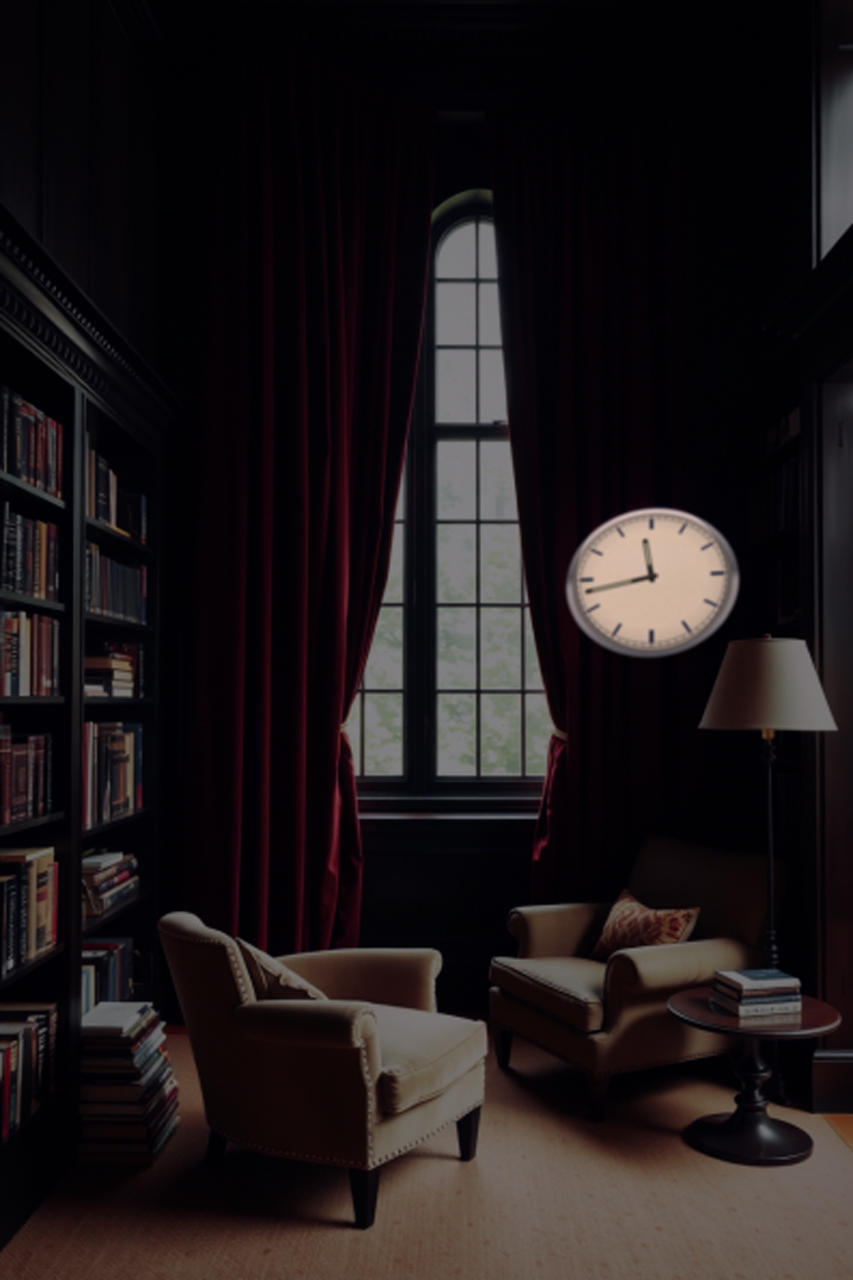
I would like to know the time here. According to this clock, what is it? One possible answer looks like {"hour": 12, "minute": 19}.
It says {"hour": 11, "minute": 43}
